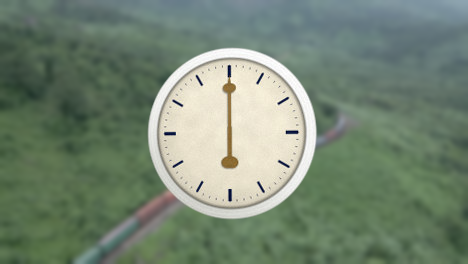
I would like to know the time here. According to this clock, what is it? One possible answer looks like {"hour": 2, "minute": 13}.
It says {"hour": 6, "minute": 0}
